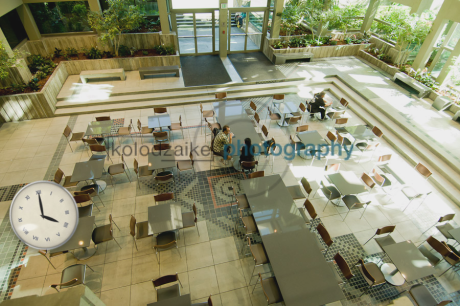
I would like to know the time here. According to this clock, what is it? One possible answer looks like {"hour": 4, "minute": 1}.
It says {"hour": 4, "minute": 0}
